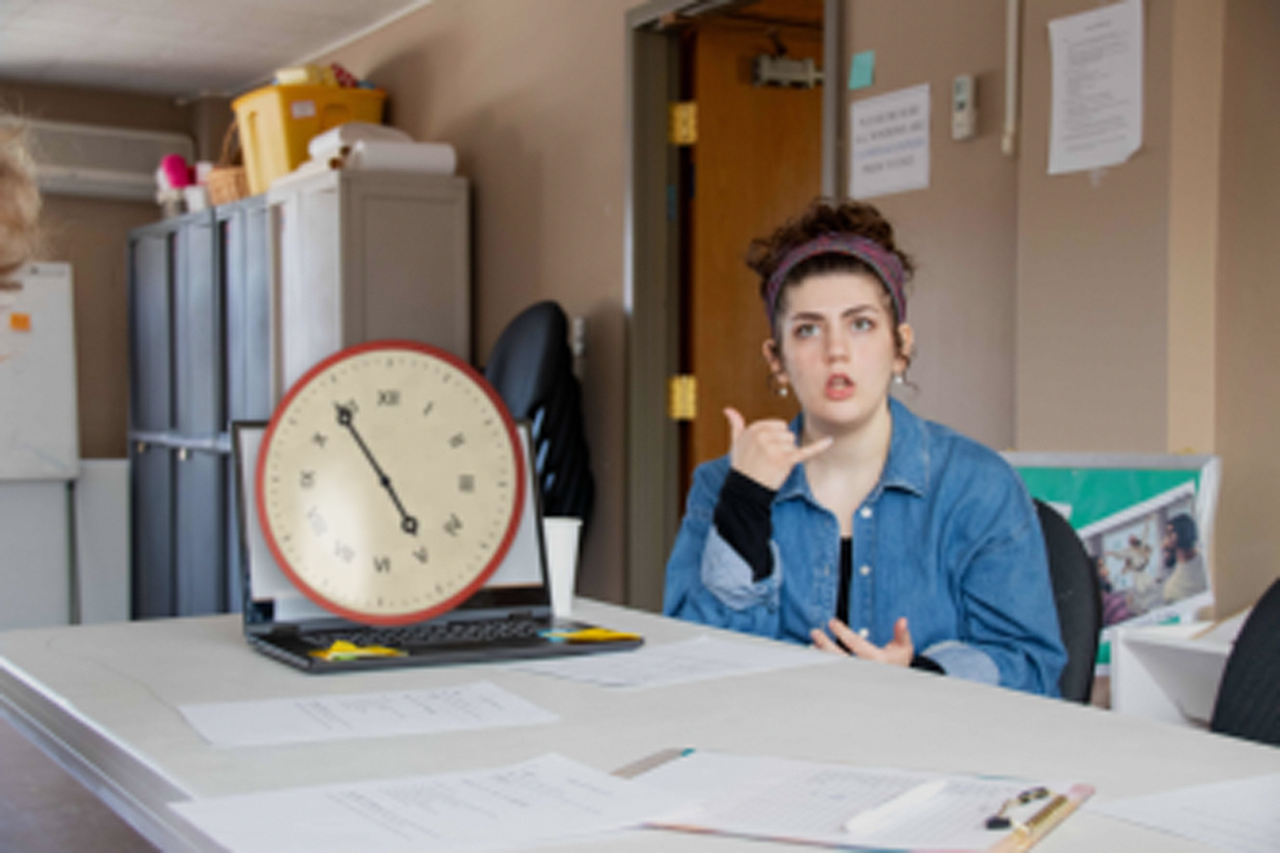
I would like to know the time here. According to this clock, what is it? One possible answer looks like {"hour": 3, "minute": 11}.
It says {"hour": 4, "minute": 54}
